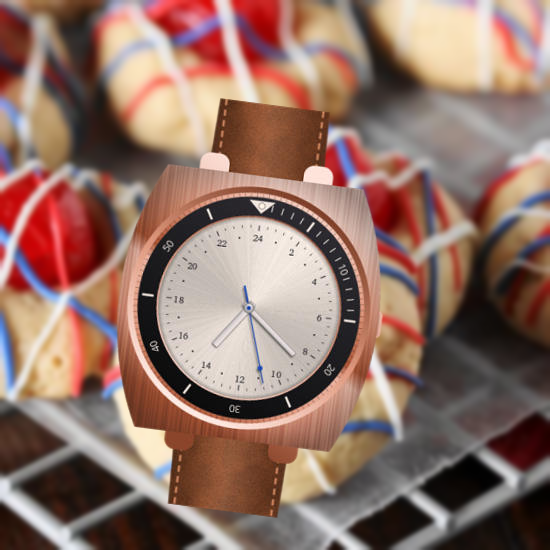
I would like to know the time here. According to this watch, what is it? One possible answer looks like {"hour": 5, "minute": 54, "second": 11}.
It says {"hour": 14, "minute": 21, "second": 27}
